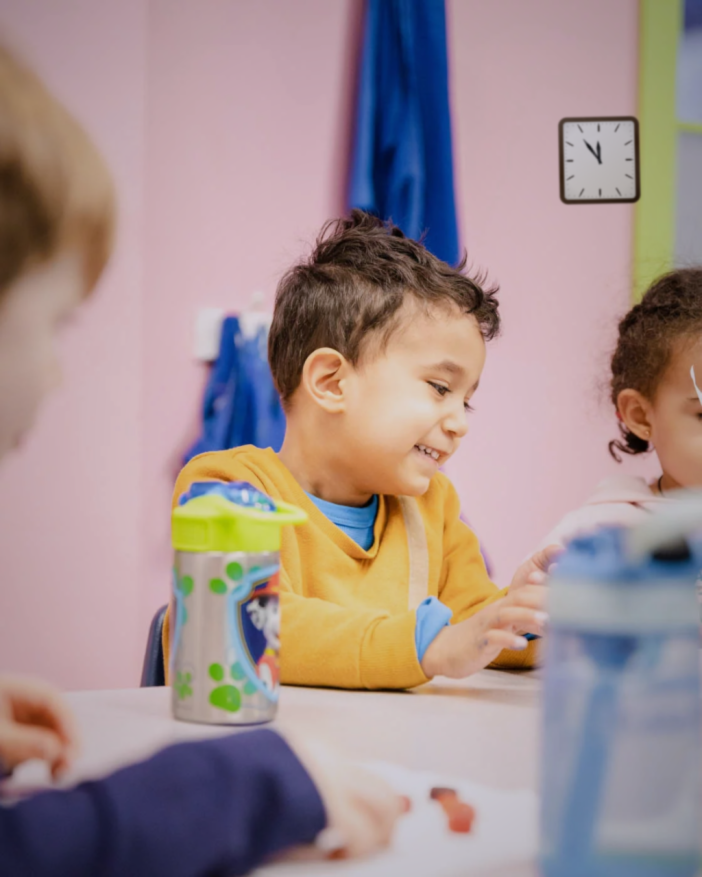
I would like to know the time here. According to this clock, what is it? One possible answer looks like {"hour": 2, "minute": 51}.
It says {"hour": 11, "minute": 54}
